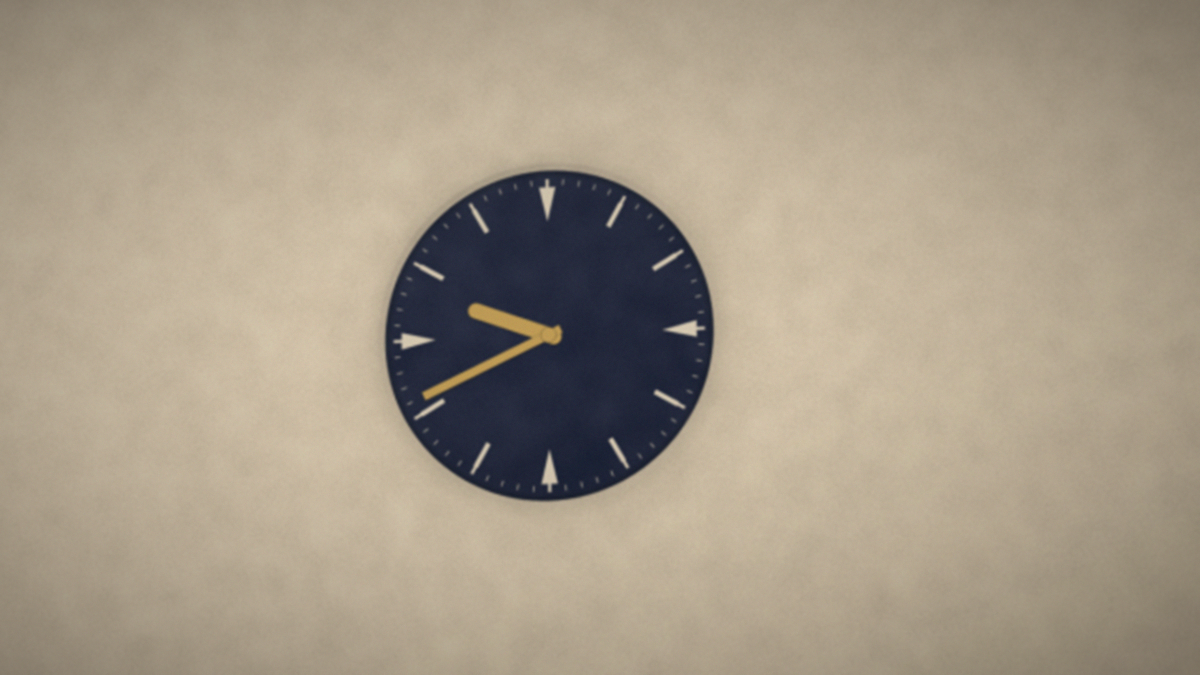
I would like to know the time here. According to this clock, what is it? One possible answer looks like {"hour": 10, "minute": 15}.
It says {"hour": 9, "minute": 41}
